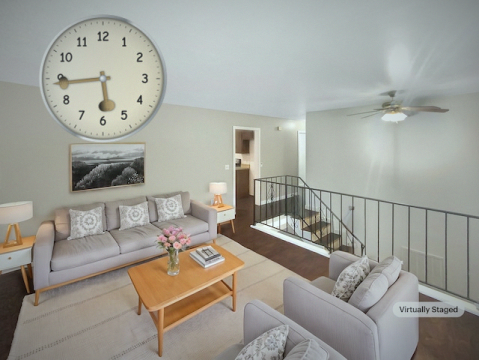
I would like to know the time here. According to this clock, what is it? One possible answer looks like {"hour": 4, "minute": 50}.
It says {"hour": 5, "minute": 44}
